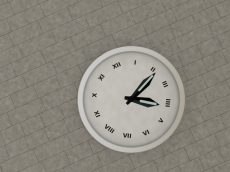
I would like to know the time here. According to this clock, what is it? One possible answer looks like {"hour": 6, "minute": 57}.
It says {"hour": 4, "minute": 11}
